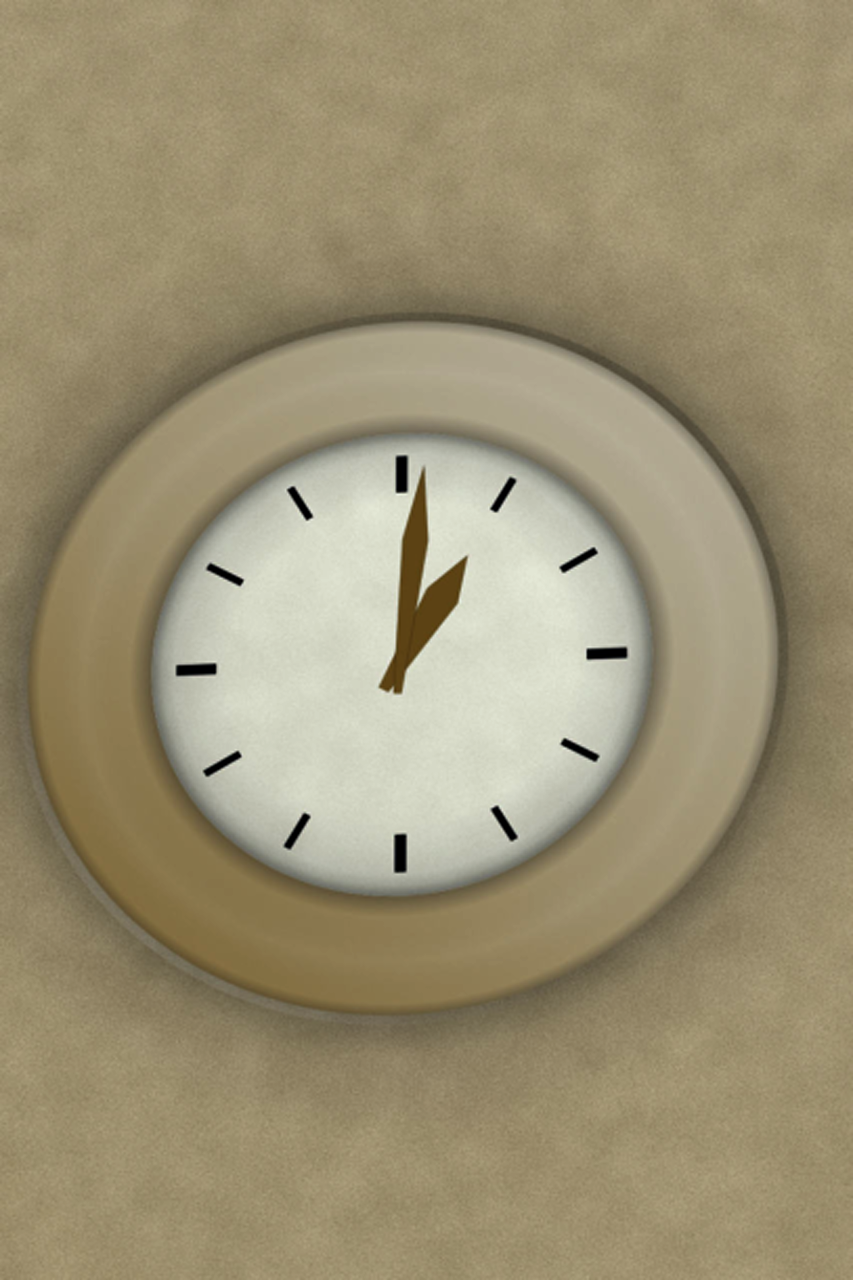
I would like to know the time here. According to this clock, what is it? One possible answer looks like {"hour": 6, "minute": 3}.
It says {"hour": 1, "minute": 1}
